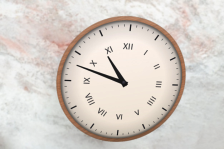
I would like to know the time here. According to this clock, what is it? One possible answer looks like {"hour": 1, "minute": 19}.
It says {"hour": 10, "minute": 48}
